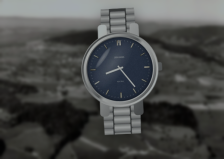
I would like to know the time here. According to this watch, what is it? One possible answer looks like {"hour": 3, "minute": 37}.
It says {"hour": 8, "minute": 24}
